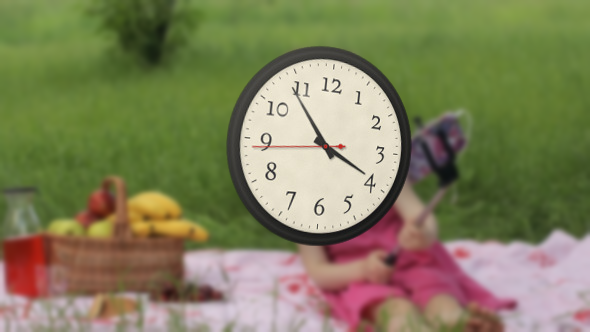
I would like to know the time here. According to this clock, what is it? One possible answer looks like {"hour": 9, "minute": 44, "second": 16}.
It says {"hour": 3, "minute": 53, "second": 44}
